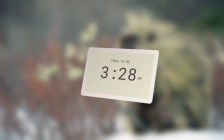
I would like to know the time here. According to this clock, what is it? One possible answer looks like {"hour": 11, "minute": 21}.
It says {"hour": 3, "minute": 28}
